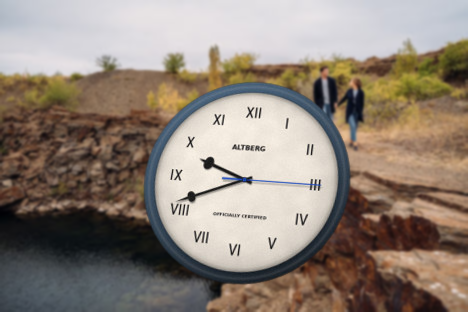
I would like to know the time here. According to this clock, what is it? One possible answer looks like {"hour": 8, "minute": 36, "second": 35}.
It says {"hour": 9, "minute": 41, "second": 15}
